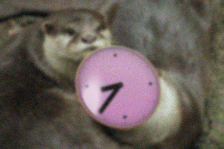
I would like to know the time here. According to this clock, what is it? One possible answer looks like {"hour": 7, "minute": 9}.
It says {"hour": 8, "minute": 37}
